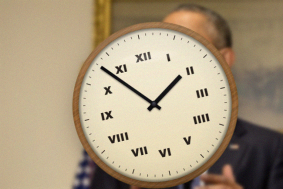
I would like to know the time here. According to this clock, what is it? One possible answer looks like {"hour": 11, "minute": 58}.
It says {"hour": 1, "minute": 53}
